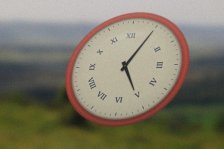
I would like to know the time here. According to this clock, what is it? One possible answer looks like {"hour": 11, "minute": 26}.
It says {"hour": 5, "minute": 5}
